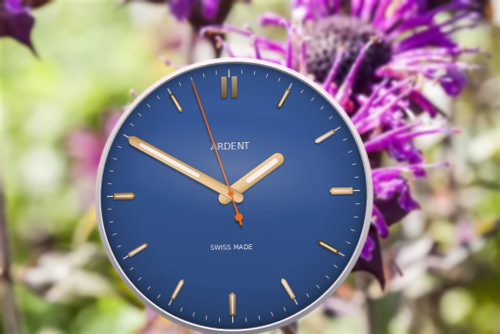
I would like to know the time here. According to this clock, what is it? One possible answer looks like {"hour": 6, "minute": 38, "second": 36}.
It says {"hour": 1, "minute": 49, "second": 57}
